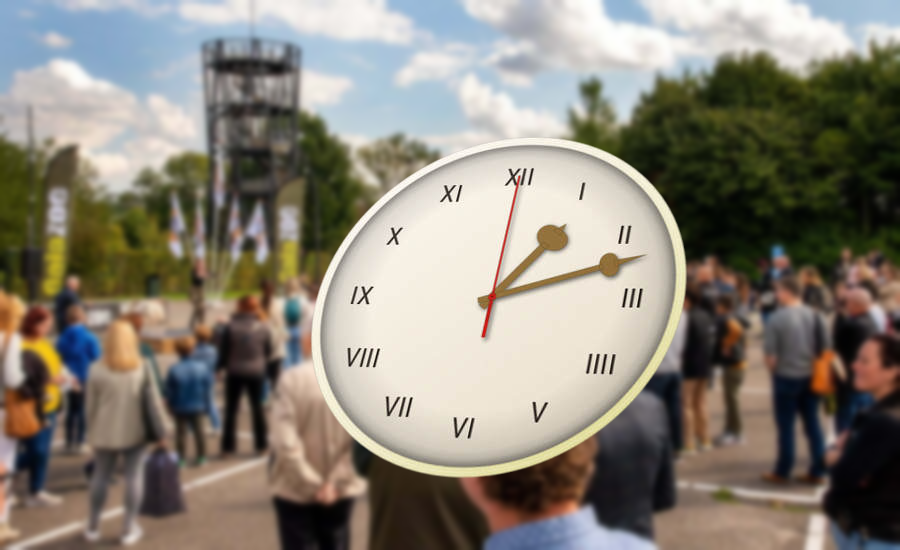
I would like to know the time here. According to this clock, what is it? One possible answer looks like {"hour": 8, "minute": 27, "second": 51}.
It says {"hour": 1, "minute": 12, "second": 0}
